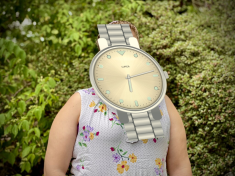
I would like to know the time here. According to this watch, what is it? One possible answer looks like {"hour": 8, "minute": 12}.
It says {"hour": 6, "minute": 13}
